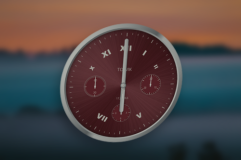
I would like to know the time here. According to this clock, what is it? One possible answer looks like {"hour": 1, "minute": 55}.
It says {"hour": 6, "minute": 0}
